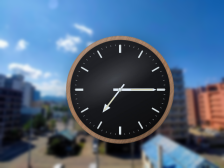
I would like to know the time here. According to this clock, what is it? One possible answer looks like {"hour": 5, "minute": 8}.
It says {"hour": 7, "minute": 15}
